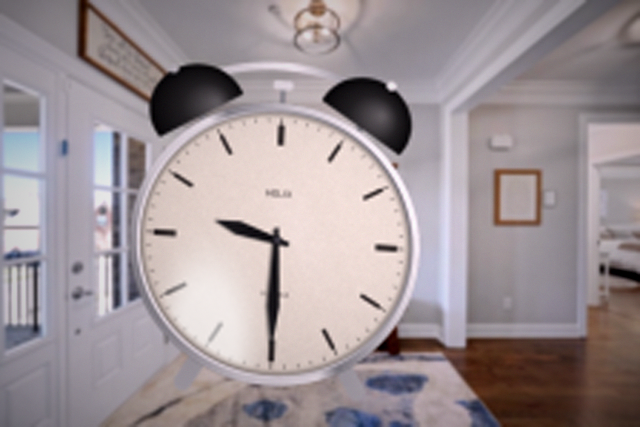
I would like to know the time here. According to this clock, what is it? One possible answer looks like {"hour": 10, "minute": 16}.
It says {"hour": 9, "minute": 30}
